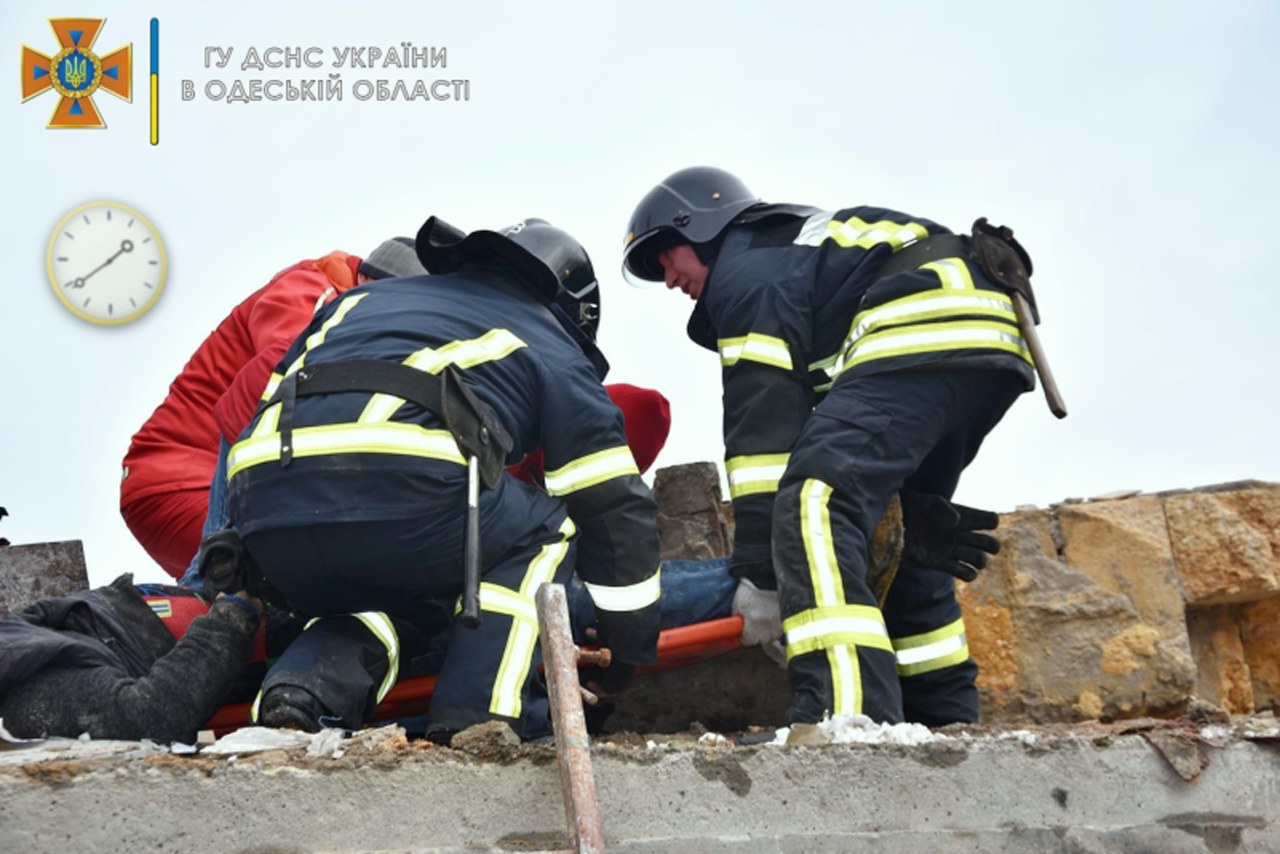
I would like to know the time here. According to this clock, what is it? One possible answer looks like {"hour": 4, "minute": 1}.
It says {"hour": 1, "minute": 39}
